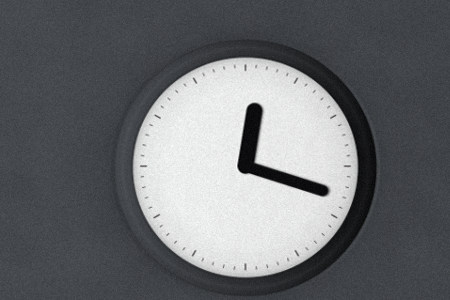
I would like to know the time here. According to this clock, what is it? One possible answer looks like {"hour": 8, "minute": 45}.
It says {"hour": 12, "minute": 18}
